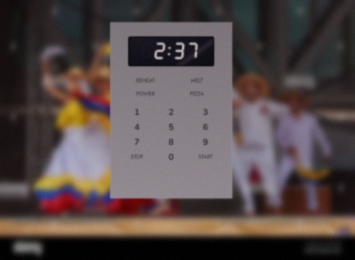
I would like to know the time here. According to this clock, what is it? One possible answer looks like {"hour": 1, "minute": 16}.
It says {"hour": 2, "minute": 37}
